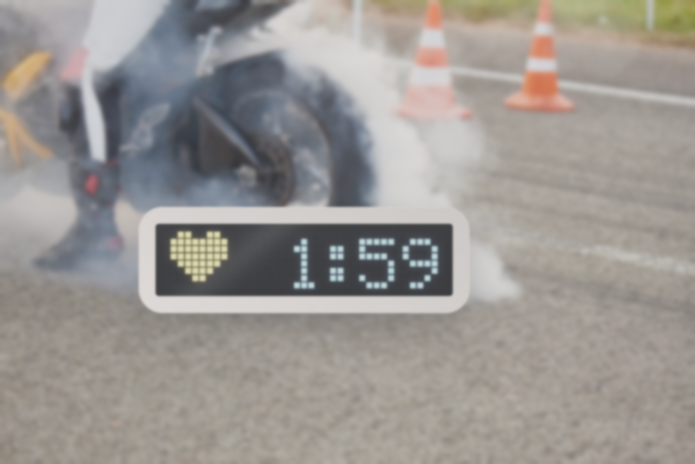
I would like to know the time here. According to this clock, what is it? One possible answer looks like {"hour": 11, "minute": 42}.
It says {"hour": 1, "minute": 59}
